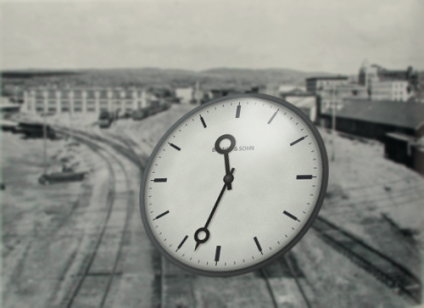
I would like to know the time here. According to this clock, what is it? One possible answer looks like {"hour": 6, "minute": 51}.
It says {"hour": 11, "minute": 33}
